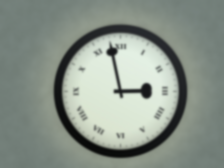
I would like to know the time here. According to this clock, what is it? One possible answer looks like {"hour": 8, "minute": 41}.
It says {"hour": 2, "minute": 58}
